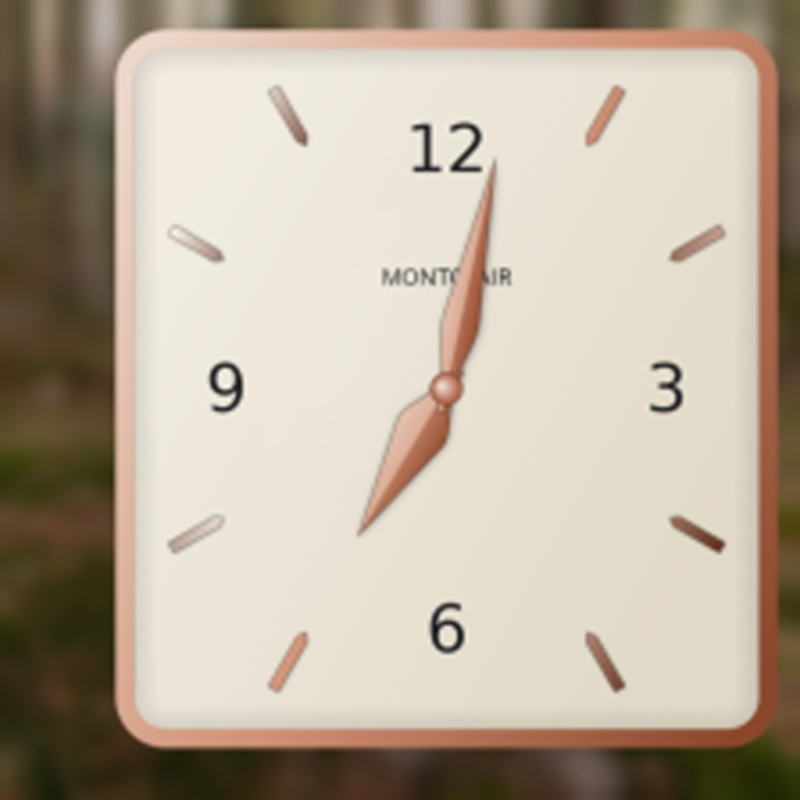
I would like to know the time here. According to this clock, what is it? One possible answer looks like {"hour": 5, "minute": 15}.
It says {"hour": 7, "minute": 2}
